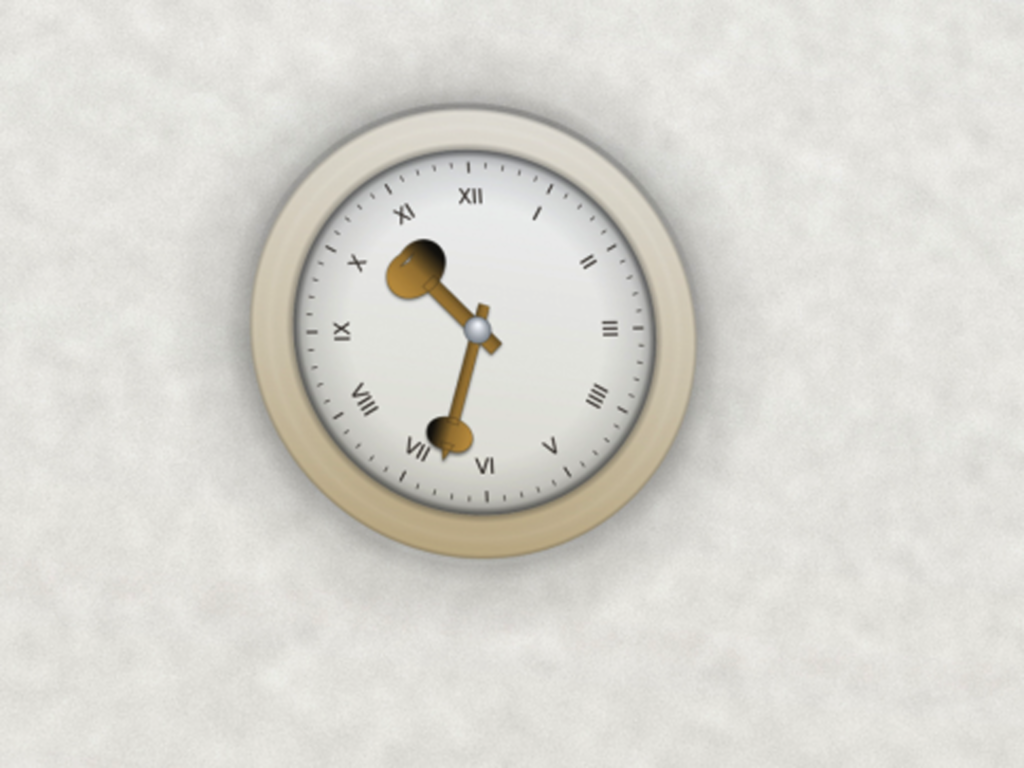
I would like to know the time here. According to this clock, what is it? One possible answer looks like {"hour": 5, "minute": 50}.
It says {"hour": 10, "minute": 33}
